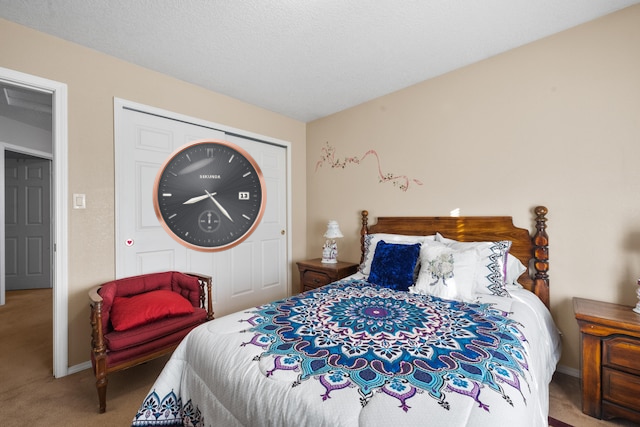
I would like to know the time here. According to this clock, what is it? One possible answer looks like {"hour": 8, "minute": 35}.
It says {"hour": 8, "minute": 23}
